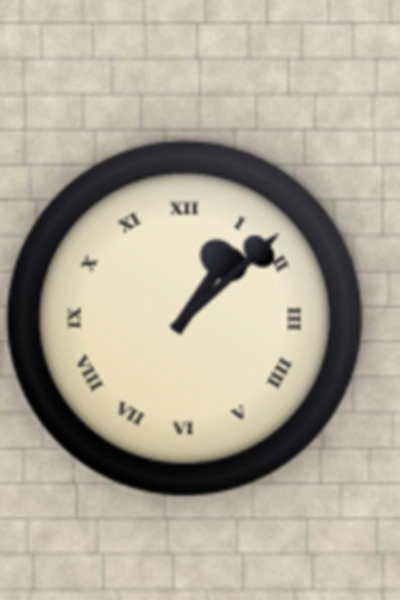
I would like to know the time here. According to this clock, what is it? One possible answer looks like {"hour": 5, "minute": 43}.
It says {"hour": 1, "minute": 8}
